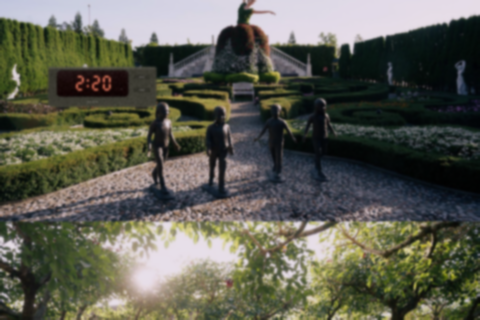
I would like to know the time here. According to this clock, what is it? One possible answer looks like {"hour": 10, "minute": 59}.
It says {"hour": 2, "minute": 20}
